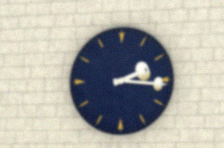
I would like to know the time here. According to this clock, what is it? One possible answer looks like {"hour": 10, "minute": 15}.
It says {"hour": 2, "minute": 16}
